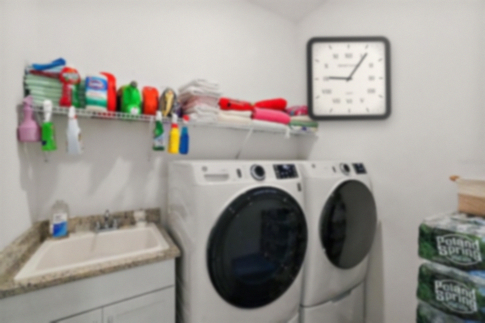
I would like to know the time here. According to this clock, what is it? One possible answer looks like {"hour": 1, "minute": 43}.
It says {"hour": 9, "minute": 6}
